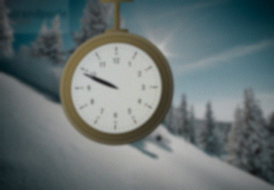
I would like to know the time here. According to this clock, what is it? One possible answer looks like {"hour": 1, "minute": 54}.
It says {"hour": 9, "minute": 49}
